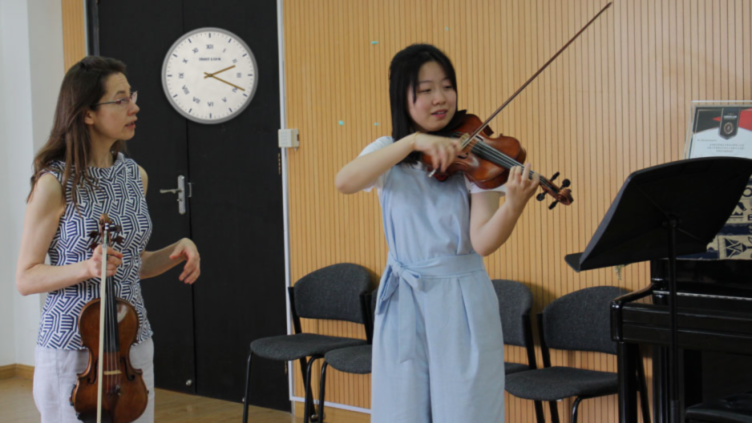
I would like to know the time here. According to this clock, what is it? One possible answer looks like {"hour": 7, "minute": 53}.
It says {"hour": 2, "minute": 19}
